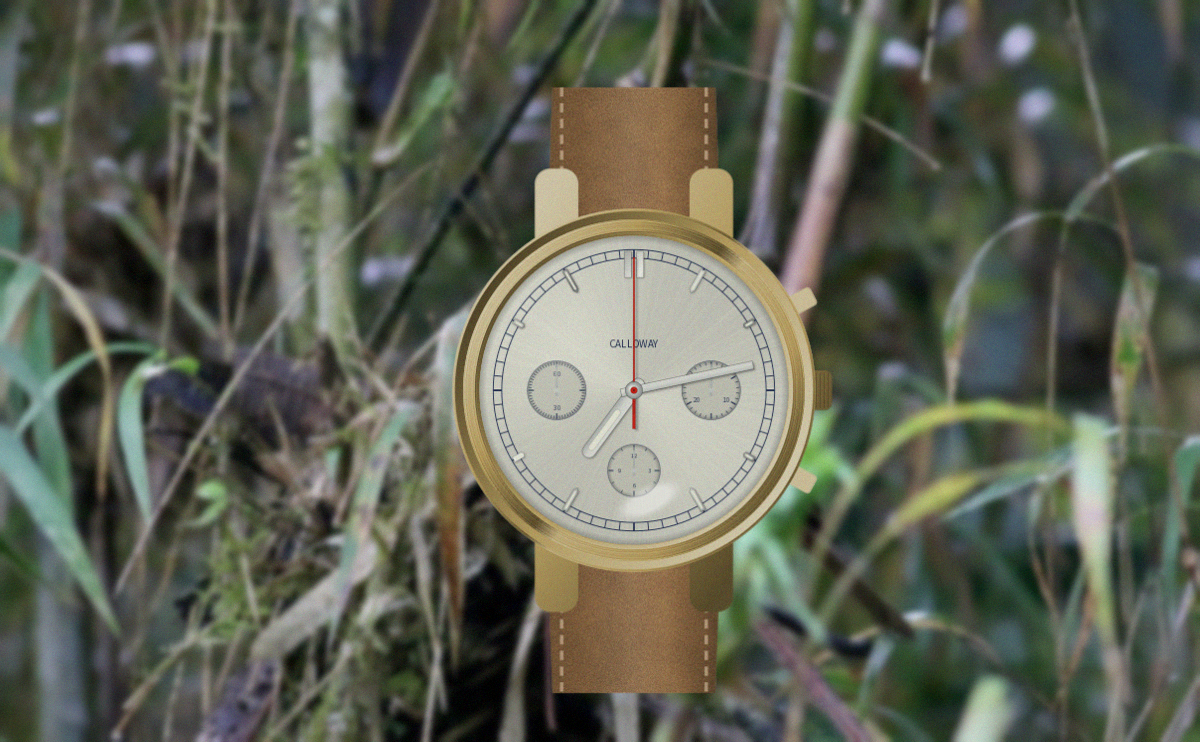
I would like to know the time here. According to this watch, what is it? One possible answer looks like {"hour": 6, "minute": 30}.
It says {"hour": 7, "minute": 13}
